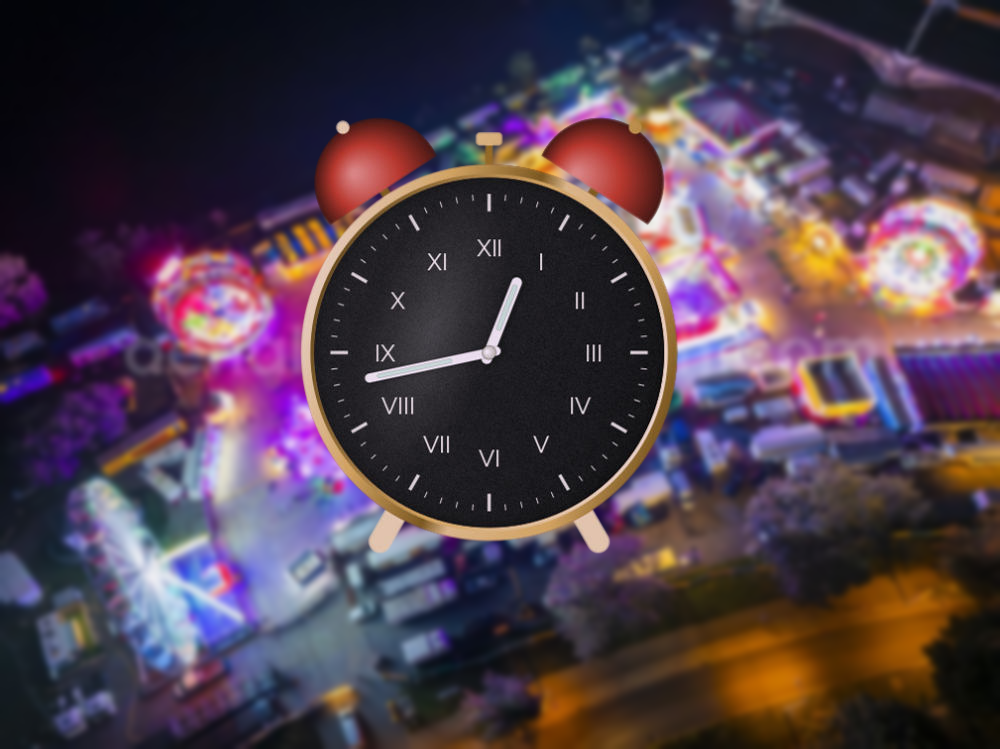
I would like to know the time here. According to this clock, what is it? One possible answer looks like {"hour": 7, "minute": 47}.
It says {"hour": 12, "minute": 43}
